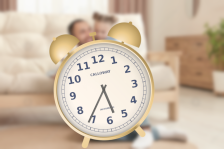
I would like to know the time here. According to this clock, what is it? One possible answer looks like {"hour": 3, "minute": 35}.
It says {"hour": 5, "minute": 36}
